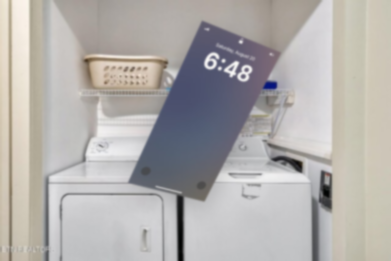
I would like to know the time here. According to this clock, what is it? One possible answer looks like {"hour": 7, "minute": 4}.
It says {"hour": 6, "minute": 48}
